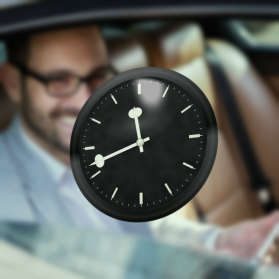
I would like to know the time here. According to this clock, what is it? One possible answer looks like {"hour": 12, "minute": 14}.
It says {"hour": 11, "minute": 42}
